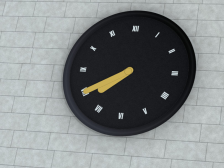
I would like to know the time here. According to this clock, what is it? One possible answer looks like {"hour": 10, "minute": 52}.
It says {"hour": 7, "minute": 40}
